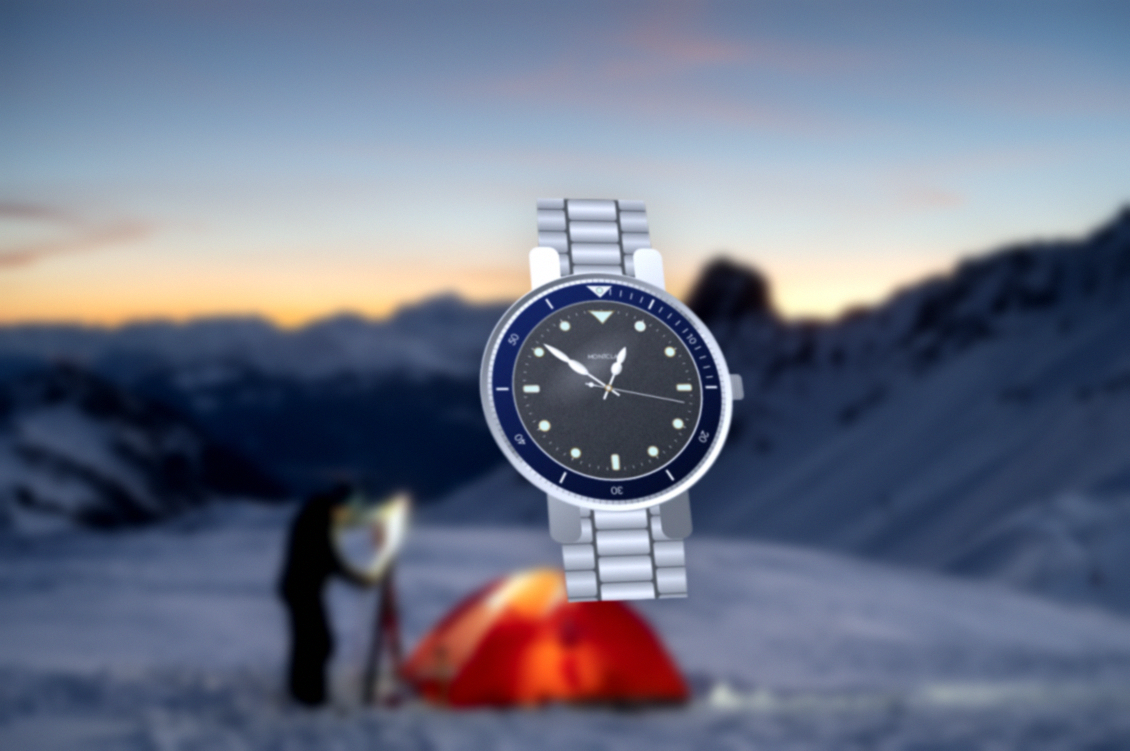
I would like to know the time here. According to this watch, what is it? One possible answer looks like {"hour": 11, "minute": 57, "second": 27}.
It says {"hour": 12, "minute": 51, "second": 17}
